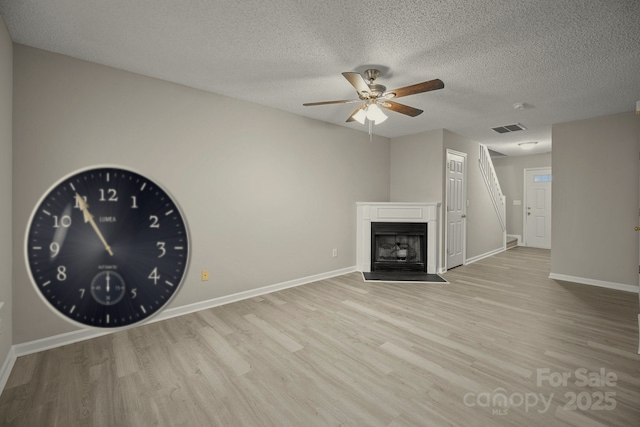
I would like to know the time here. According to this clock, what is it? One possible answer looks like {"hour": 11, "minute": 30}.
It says {"hour": 10, "minute": 55}
